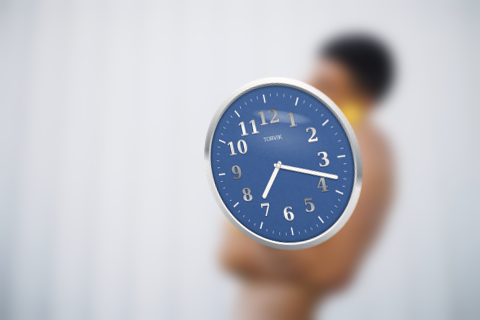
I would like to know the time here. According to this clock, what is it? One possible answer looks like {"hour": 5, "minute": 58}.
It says {"hour": 7, "minute": 18}
